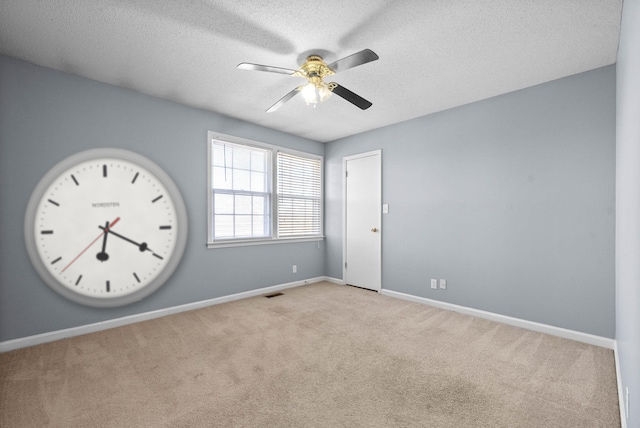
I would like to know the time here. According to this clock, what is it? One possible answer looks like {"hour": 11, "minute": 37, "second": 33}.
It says {"hour": 6, "minute": 19, "second": 38}
